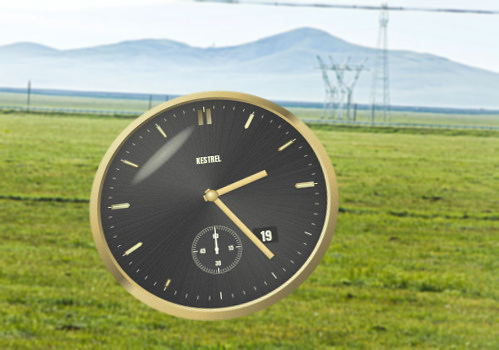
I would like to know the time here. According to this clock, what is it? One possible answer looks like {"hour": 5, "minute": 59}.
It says {"hour": 2, "minute": 24}
